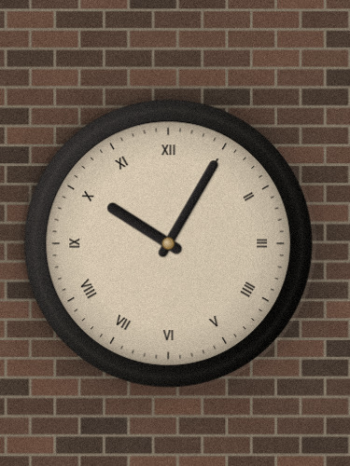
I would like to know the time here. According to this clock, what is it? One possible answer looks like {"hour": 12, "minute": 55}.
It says {"hour": 10, "minute": 5}
